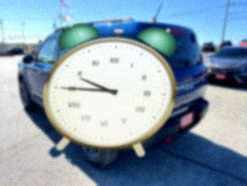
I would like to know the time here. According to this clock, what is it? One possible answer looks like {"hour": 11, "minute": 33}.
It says {"hour": 9, "minute": 45}
